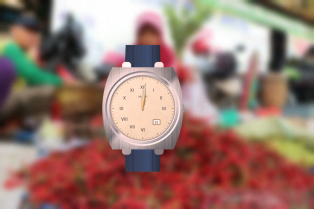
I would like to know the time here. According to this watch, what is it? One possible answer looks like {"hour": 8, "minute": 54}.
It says {"hour": 12, "minute": 1}
